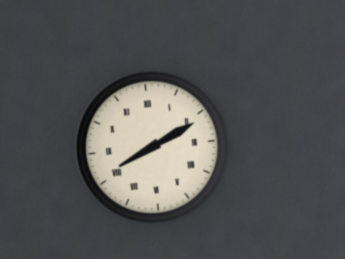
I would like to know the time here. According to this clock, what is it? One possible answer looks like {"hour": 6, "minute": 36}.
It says {"hour": 8, "minute": 11}
